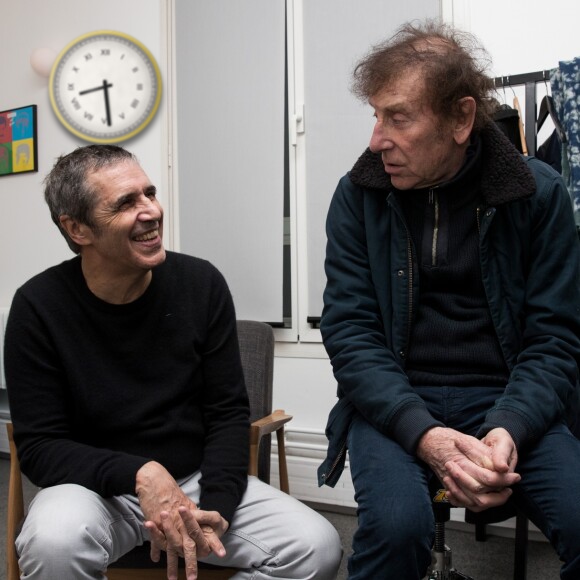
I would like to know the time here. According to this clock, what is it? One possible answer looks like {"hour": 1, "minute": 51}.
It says {"hour": 8, "minute": 29}
